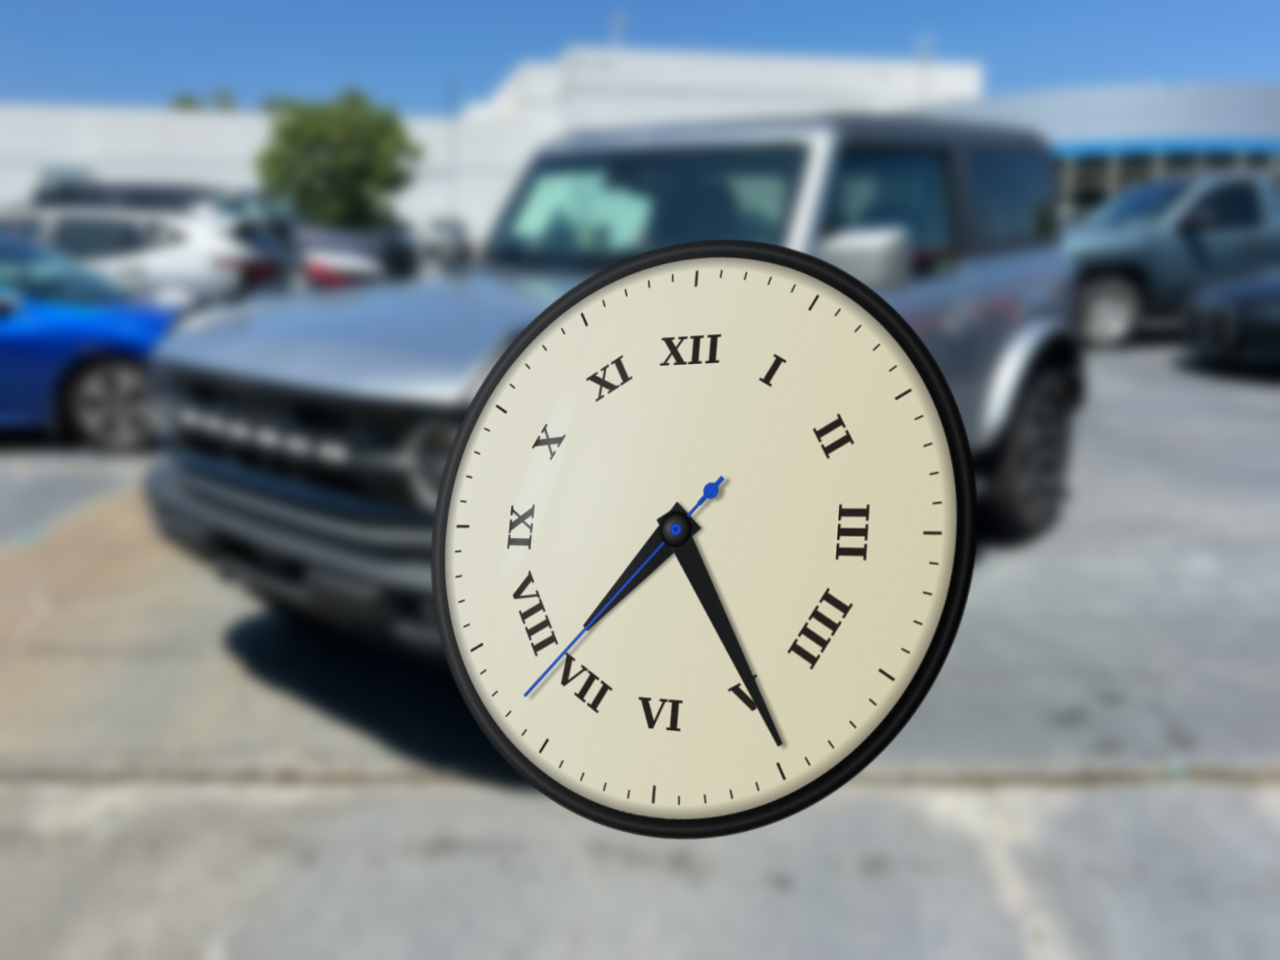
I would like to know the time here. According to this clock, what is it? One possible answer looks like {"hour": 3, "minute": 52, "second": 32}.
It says {"hour": 7, "minute": 24, "second": 37}
